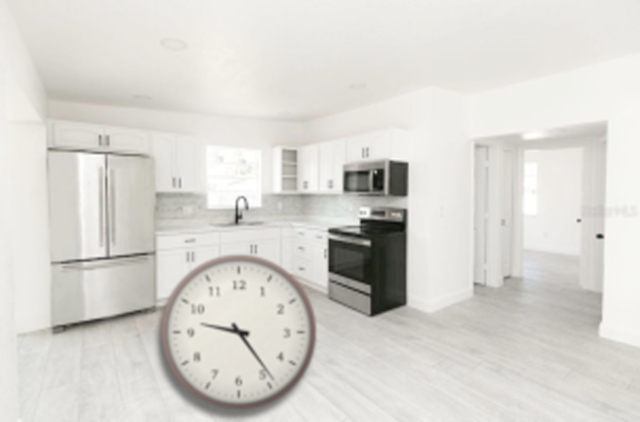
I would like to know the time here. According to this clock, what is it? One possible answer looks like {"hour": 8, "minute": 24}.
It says {"hour": 9, "minute": 24}
